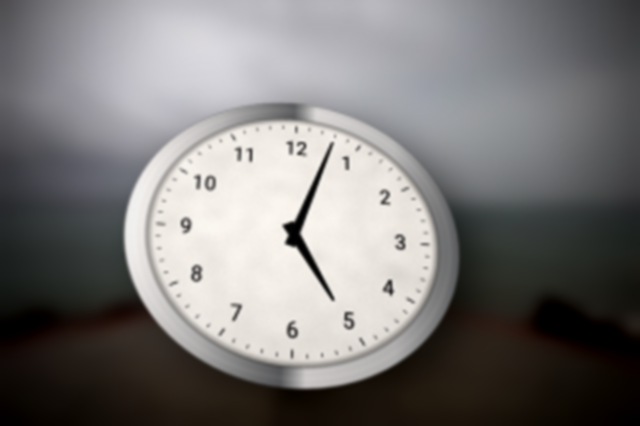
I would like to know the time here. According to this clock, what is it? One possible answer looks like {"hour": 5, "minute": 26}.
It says {"hour": 5, "minute": 3}
